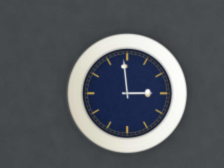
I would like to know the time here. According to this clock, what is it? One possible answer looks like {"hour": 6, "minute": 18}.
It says {"hour": 2, "minute": 59}
